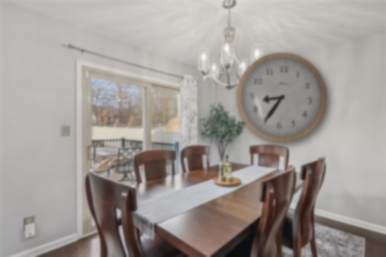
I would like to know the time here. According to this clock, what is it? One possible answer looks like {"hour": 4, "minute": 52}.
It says {"hour": 8, "minute": 35}
